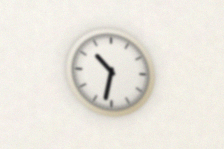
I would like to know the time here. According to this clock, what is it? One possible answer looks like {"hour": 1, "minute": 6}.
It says {"hour": 10, "minute": 32}
